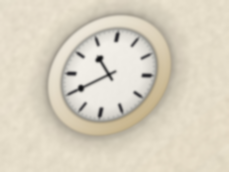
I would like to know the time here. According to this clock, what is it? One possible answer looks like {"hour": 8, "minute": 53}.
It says {"hour": 10, "minute": 40}
